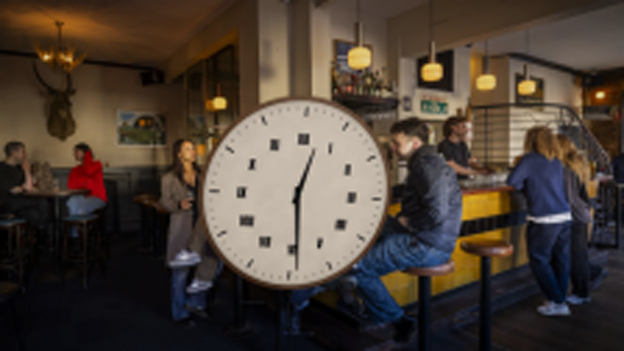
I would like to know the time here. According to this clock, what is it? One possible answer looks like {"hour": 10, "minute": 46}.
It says {"hour": 12, "minute": 29}
